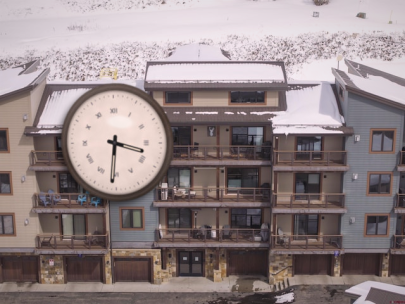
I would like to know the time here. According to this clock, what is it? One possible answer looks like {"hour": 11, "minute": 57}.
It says {"hour": 3, "minute": 31}
